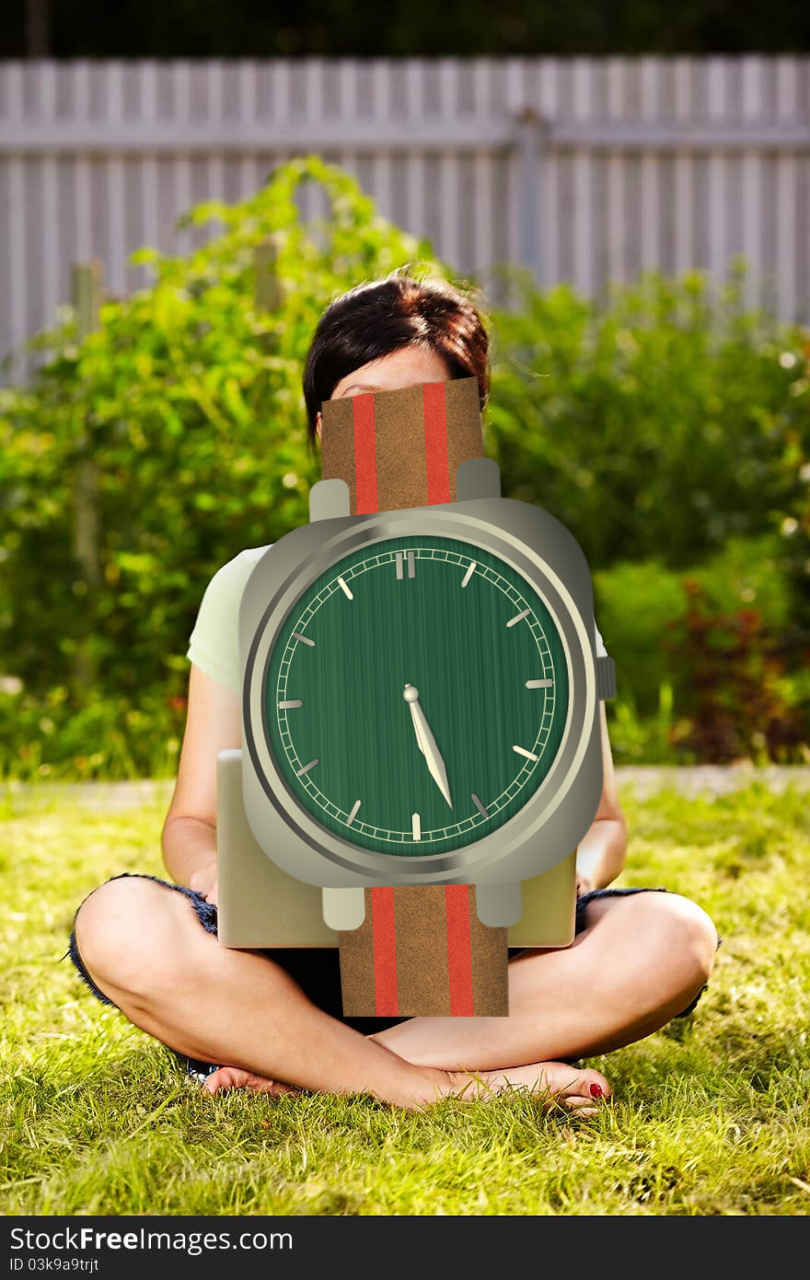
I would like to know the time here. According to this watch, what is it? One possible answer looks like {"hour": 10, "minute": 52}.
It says {"hour": 5, "minute": 27}
